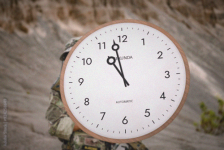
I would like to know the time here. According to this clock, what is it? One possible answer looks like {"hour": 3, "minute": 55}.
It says {"hour": 10, "minute": 58}
